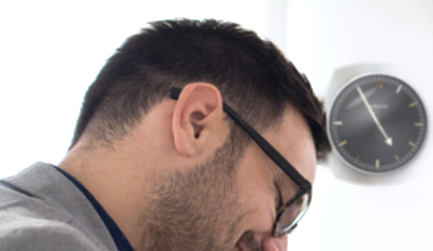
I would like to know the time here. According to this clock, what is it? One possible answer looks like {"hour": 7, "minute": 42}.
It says {"hour": 4, "minute": 55}
